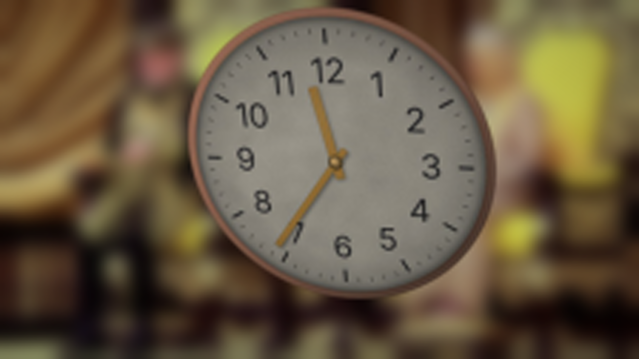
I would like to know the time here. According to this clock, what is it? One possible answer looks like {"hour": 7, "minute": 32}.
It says {"hour": 11, "minute": 36}
